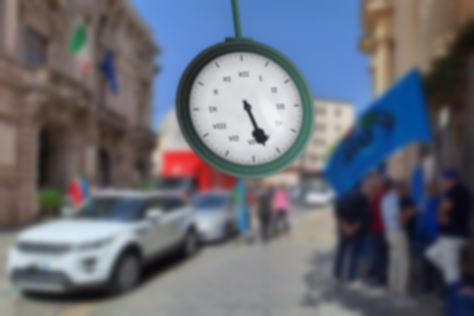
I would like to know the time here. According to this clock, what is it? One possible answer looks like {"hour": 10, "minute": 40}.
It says {"hour": 5, "minute": 27}
